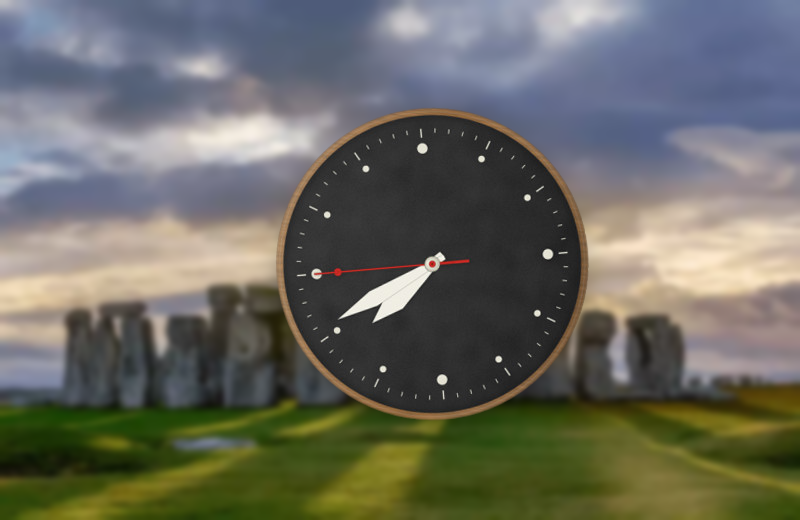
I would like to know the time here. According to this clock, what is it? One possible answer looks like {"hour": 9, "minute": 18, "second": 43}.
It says {"hour": 7, "minute": 40, "second": 45}
